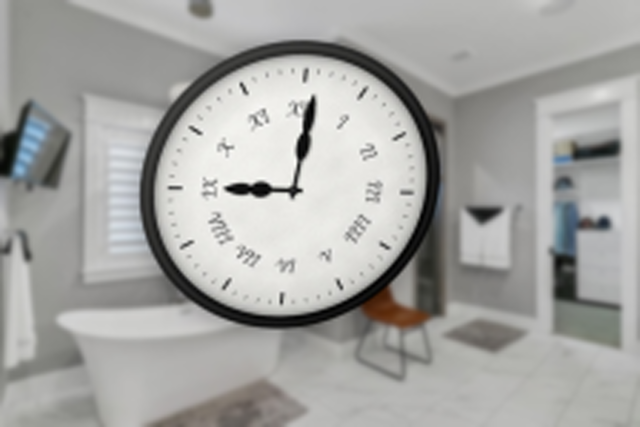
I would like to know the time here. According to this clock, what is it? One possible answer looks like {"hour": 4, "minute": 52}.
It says {"hour": 9, "minute": 1}
